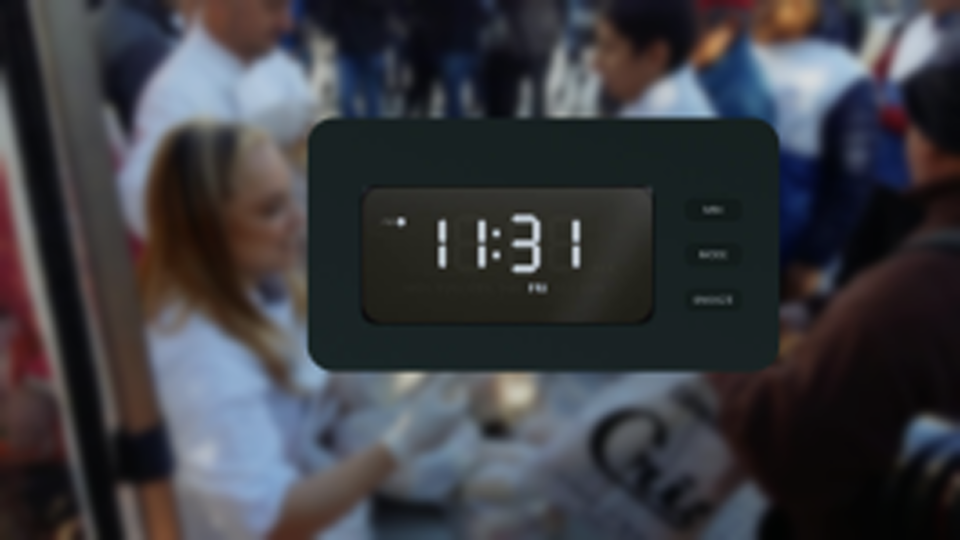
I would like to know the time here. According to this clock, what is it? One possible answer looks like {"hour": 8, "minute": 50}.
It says {"hour": 11, "minute": 31}
